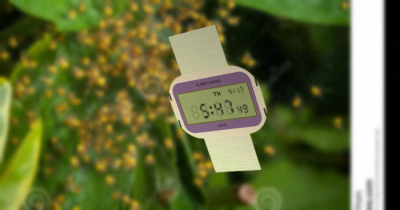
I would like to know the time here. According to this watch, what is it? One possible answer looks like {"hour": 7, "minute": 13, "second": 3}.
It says {"hour": 5, "minute": 47, "second": 49}
